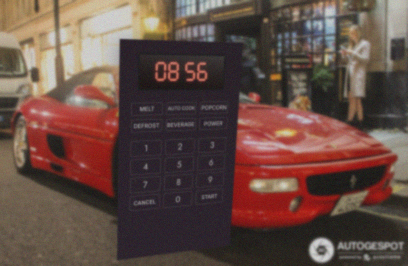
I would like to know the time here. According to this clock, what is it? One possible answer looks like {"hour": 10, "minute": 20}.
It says {"hour": 8, "minute": 56}
